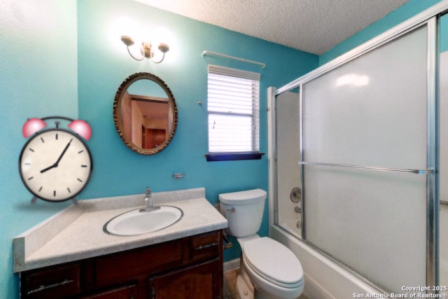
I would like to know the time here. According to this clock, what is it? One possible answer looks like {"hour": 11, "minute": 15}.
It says {"hour": 8, "minute": 5}
